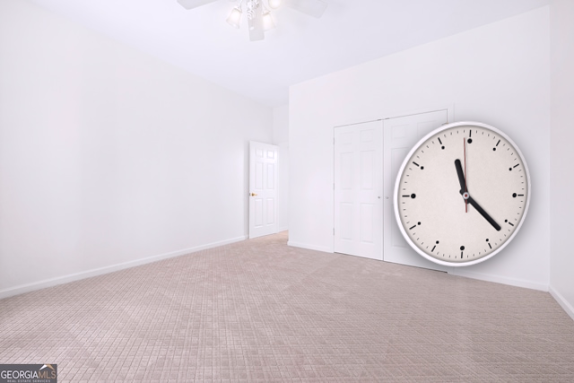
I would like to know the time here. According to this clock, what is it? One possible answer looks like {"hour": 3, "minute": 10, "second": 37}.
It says {"hour": 11, "minute": 21, "second": 59}
